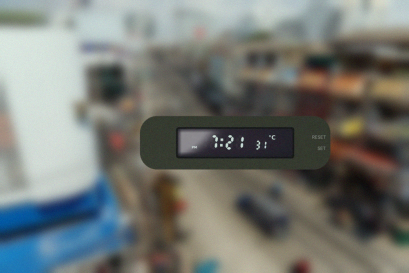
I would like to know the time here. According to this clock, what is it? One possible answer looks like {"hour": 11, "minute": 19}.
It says {"hour": 7, "minute": 21}
